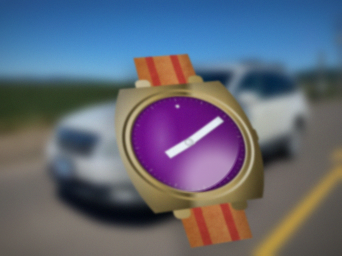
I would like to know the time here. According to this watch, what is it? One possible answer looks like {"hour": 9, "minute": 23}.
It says {"hour": 8, "minute": 10}
